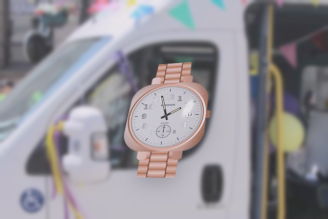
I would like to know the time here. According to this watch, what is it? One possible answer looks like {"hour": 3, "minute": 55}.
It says {"hour": 1, "minute": 57}
